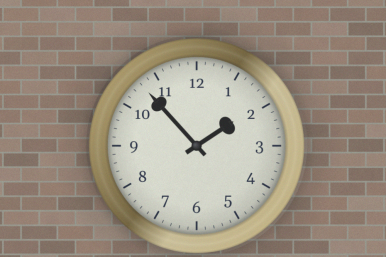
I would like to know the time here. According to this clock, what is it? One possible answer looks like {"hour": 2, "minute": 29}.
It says {"hour": 1, "minute": 53}
